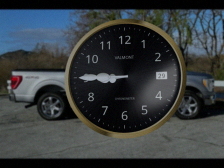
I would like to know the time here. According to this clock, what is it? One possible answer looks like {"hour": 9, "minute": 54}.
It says {"hour": 8, "minute": 45}
